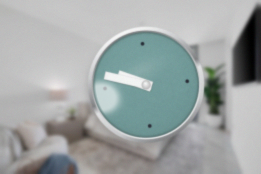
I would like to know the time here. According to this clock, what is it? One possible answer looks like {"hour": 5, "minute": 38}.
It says {"hour": 9, "minute": 48}
